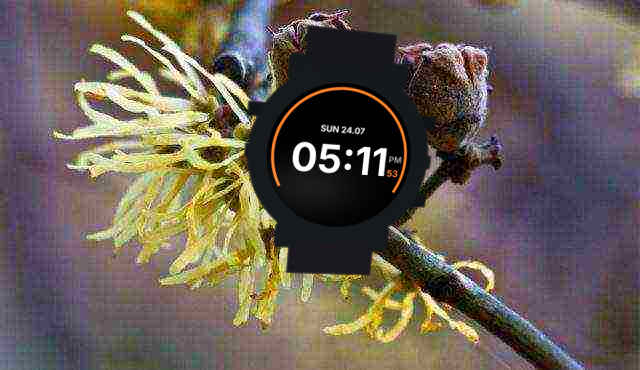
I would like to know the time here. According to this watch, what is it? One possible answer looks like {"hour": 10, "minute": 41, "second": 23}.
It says {"hour": 5, "minute": 11, "second": 53}
